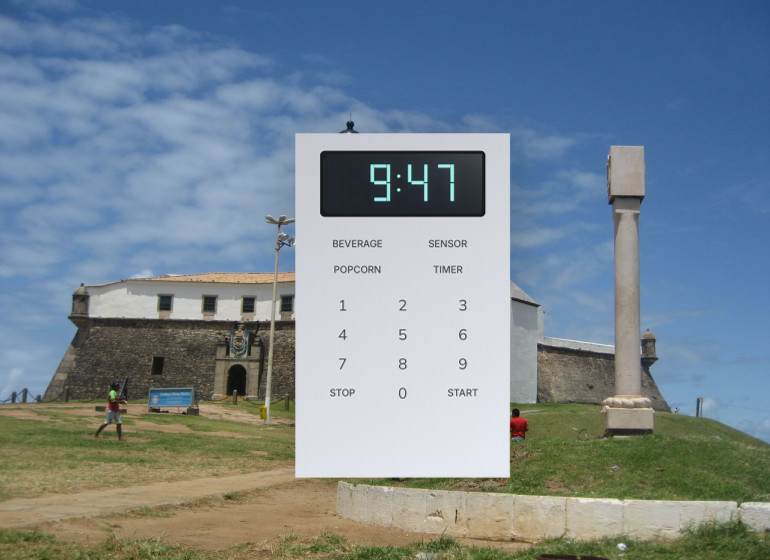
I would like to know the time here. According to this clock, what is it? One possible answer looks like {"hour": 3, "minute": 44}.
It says {"hour": 9, "minute": 47}
